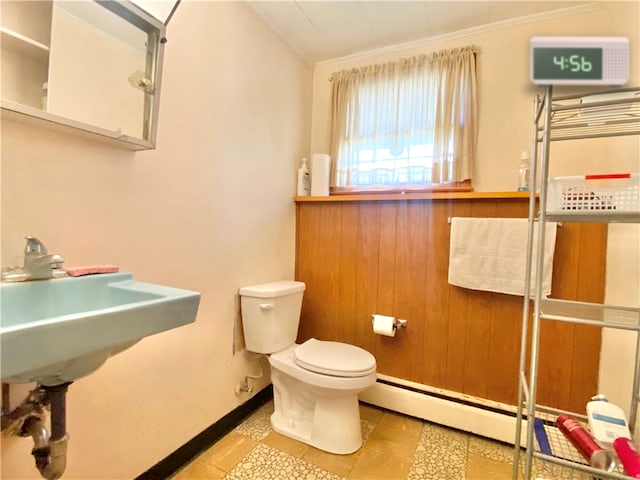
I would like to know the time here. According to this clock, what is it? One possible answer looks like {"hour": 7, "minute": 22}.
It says {"hour": 4, "minute": 56}
